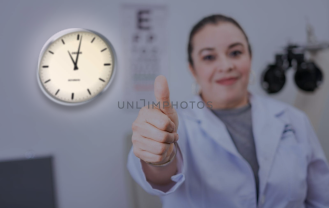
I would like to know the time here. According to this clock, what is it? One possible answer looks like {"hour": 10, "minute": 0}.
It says {"hour": 11, "minute": 1}
